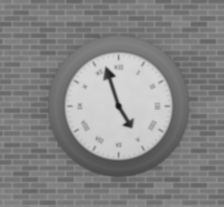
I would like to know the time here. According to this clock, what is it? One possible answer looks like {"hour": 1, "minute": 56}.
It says {"hour": 4, "minute": 57}
